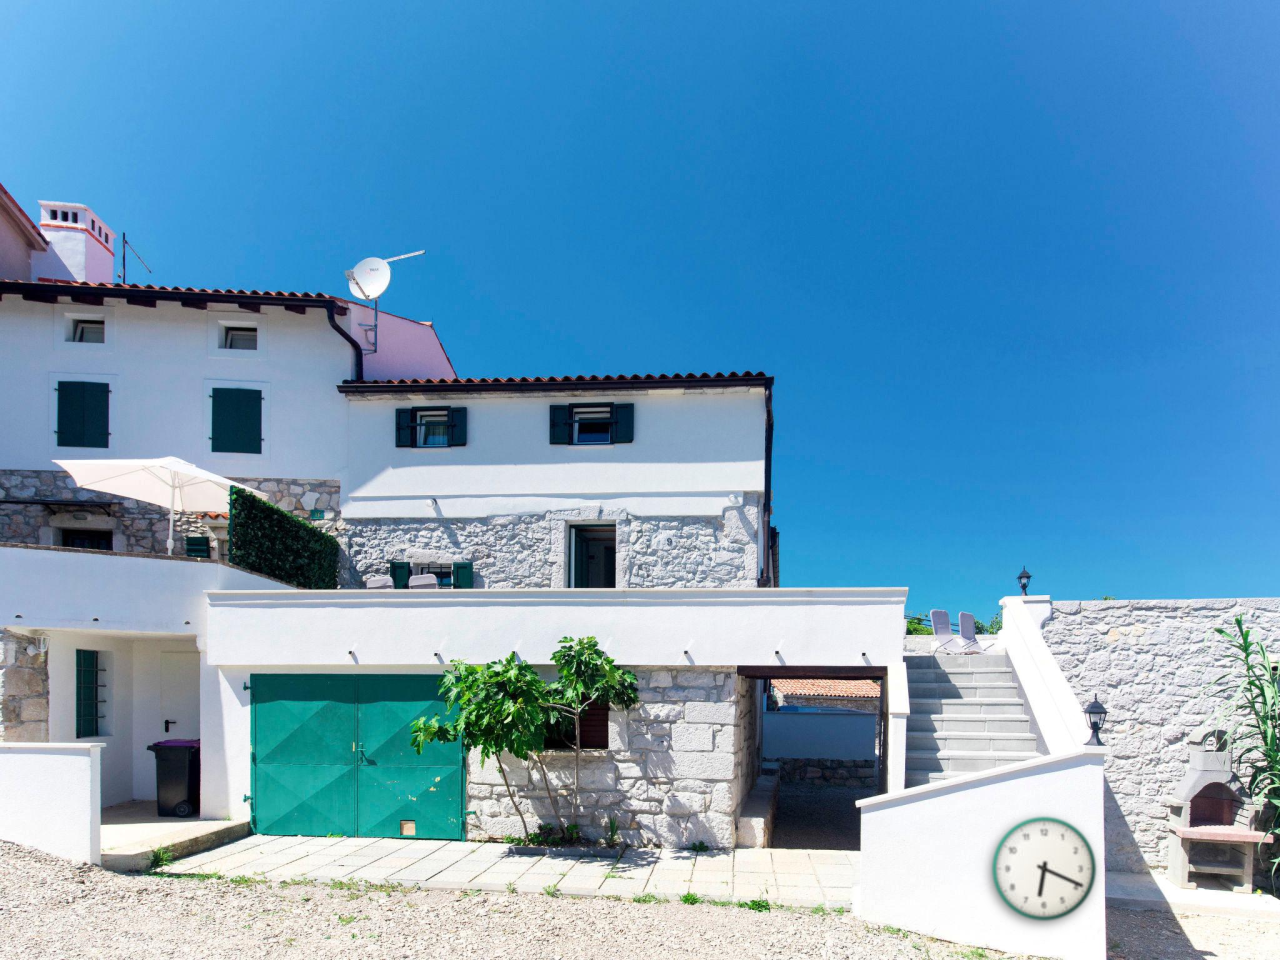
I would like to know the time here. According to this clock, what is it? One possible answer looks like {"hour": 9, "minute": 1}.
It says {"hour": 6, "minute": 19}
